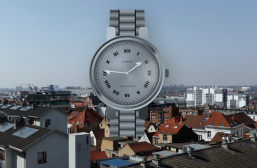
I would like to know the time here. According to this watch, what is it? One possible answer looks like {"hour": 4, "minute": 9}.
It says {"hour": 1, "minute": 46}
